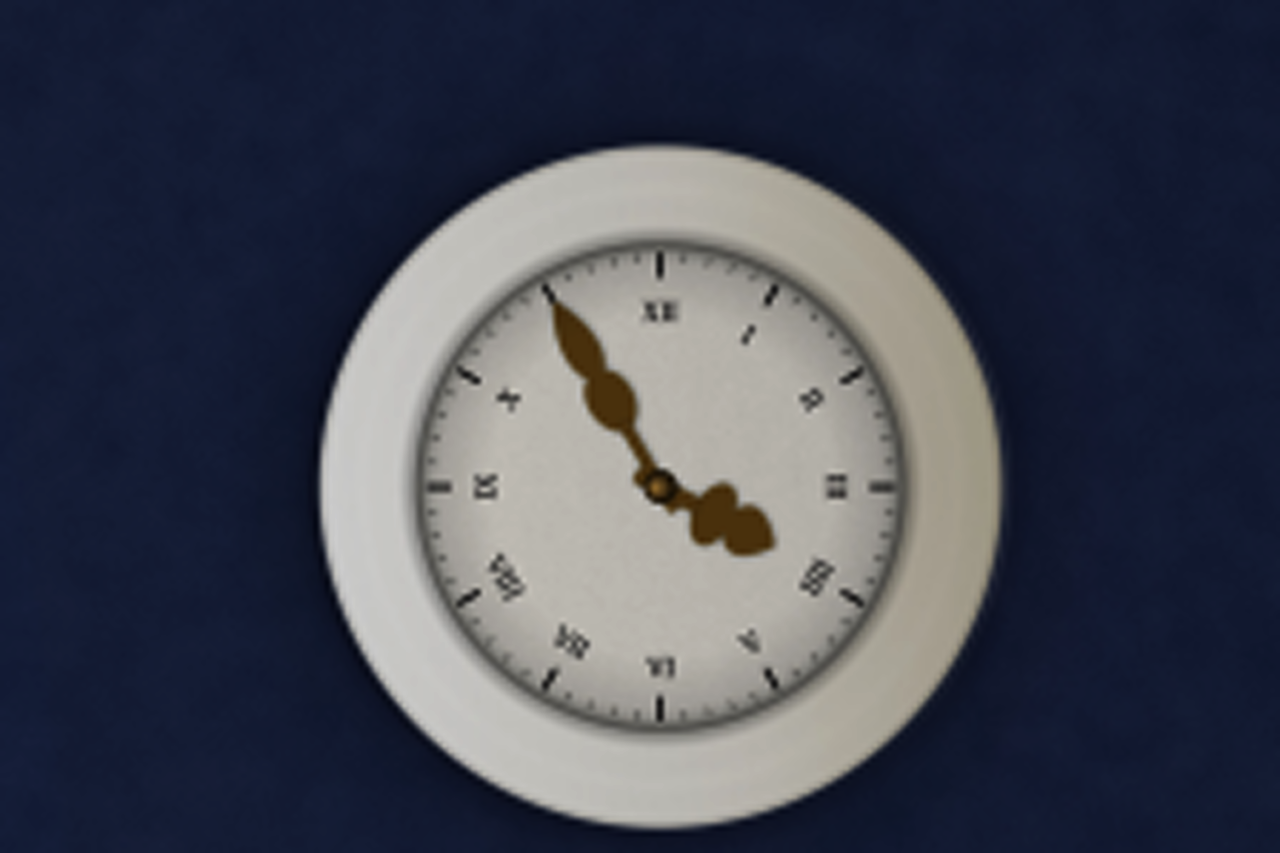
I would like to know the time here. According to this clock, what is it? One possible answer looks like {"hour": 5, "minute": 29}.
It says {"hour": 3, "minute": 55}
